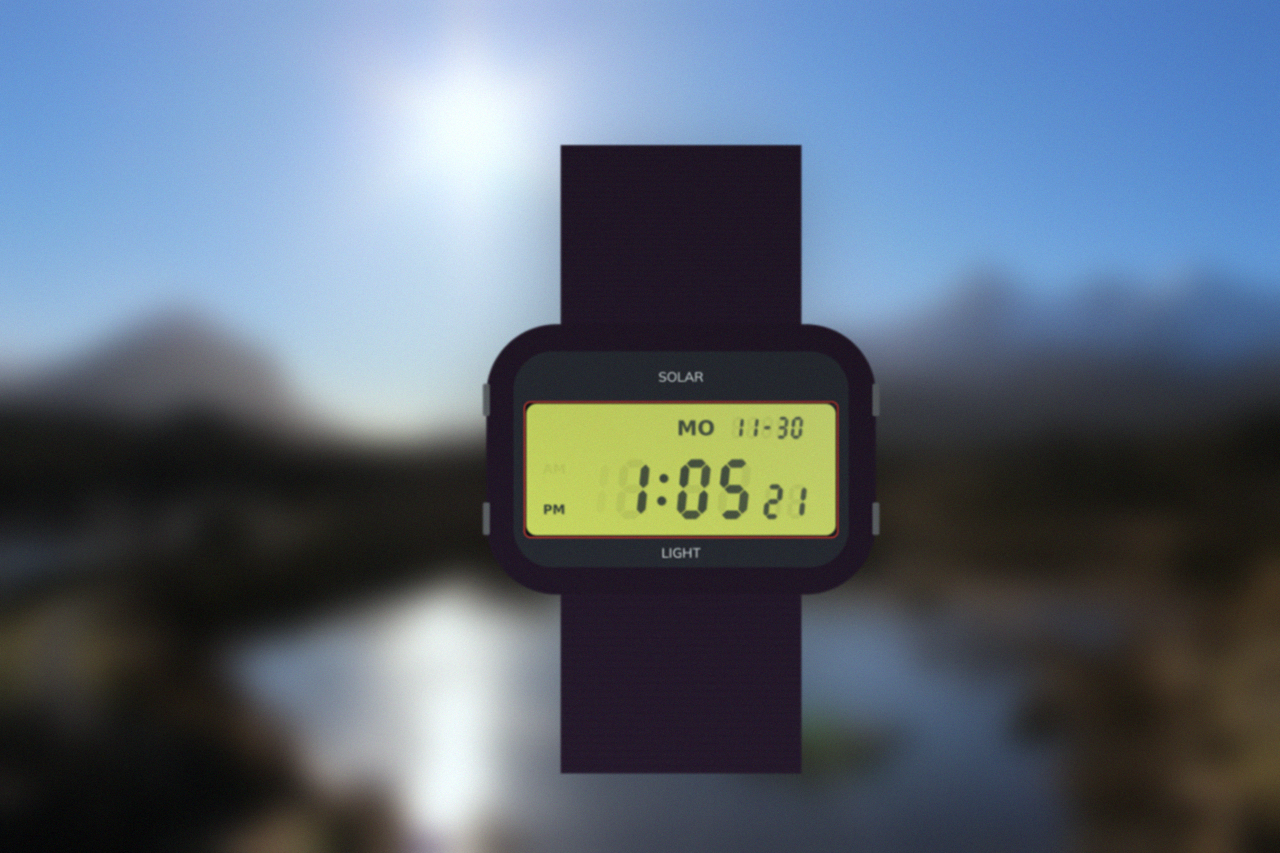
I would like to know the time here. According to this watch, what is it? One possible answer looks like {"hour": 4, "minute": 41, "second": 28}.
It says {"hour": 1, "minute": 5, "second": 21}
